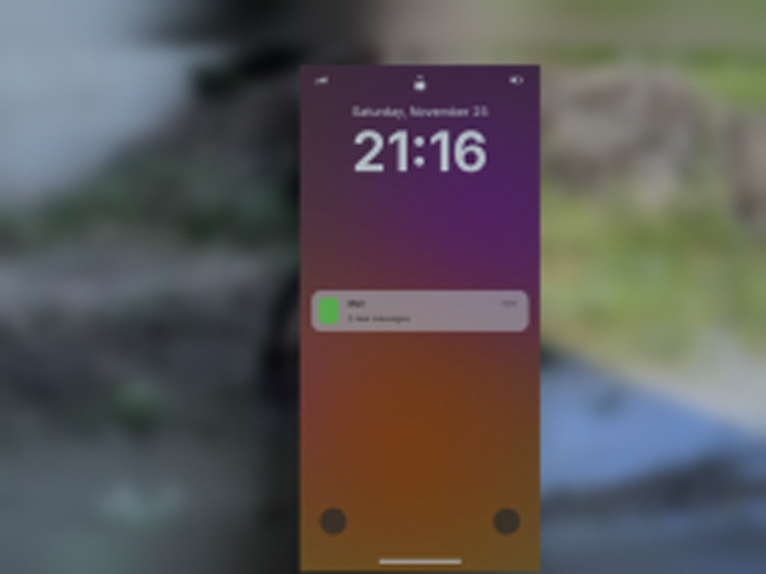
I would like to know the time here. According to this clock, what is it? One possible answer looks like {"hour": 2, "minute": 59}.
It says {"hour": 21, "minute": 16}
